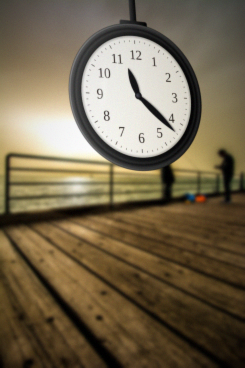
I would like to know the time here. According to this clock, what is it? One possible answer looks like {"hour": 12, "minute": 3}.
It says {"hour": 11, "minute": 22}
